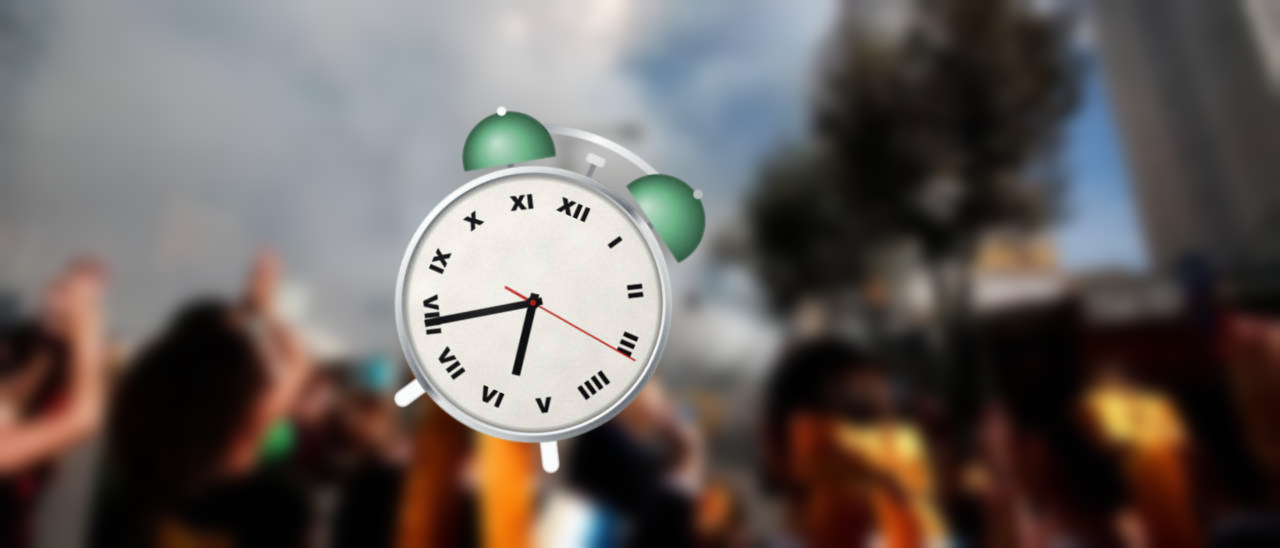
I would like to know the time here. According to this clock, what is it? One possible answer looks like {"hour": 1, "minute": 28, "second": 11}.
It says {"hour": 5, "minute": 39, "second": 16}
